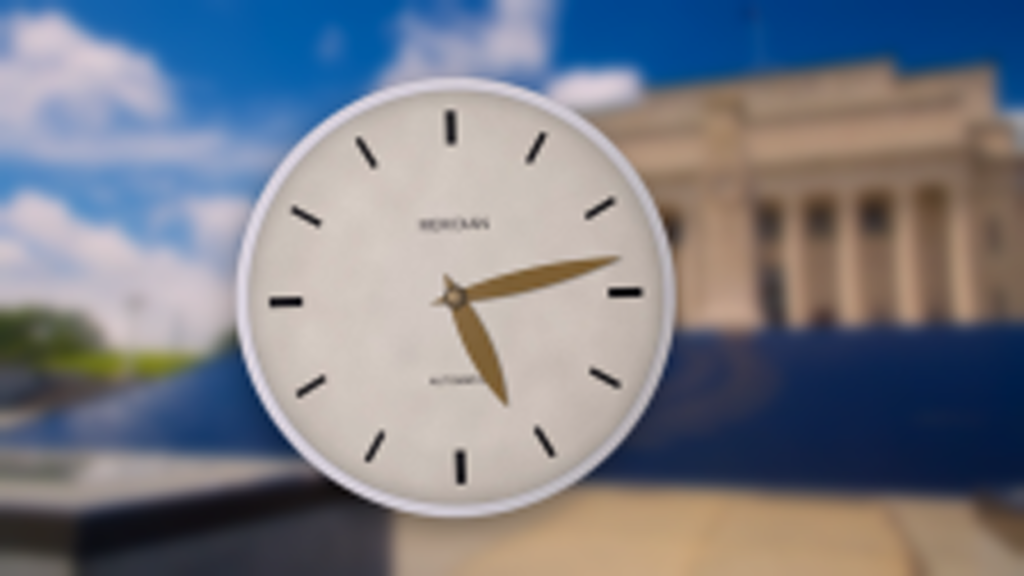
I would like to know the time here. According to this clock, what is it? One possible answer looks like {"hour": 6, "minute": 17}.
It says {"hour": 5, "minute": 13}
